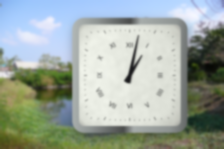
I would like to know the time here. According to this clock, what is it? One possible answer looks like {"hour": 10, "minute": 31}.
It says {"hour": 1, "minute": 2}
